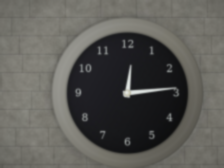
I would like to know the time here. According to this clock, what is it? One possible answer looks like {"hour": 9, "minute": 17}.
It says {"hour": 12, "minute": 14}
